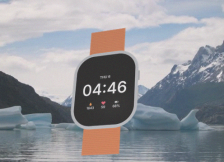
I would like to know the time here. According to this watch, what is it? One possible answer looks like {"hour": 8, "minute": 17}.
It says {"hour": 4, "minute": 46}
